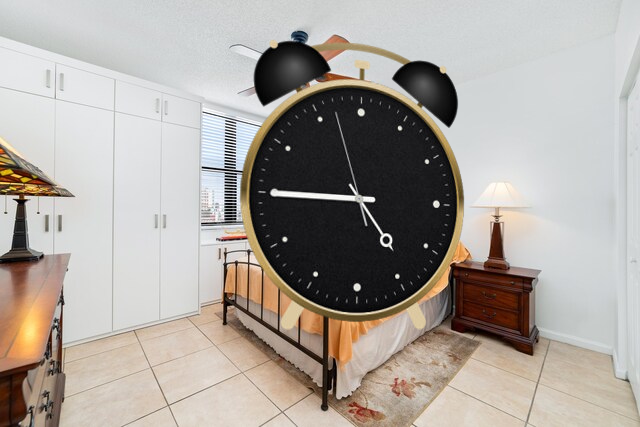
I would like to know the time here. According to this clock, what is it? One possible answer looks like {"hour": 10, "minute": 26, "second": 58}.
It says {"hour": 4, "minute": 44, "second": 57}
